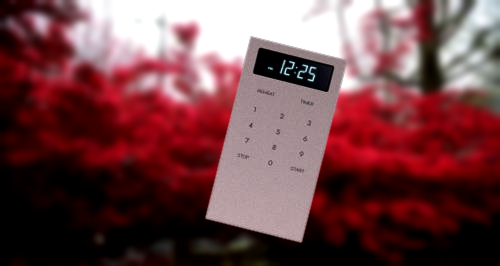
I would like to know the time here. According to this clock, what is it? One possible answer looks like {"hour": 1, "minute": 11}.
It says {"hour": 12, "minute": 25}
